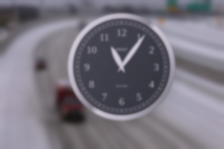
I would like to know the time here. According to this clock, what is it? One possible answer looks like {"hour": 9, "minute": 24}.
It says {"hour": 11, "minute": 6}
